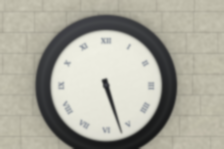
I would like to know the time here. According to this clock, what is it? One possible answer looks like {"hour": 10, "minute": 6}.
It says {"hour": 5, "minute": 27}
